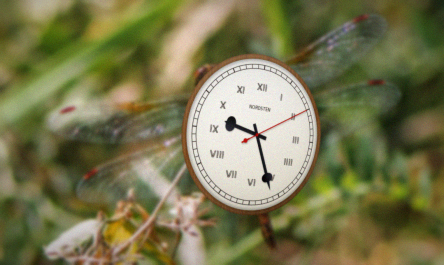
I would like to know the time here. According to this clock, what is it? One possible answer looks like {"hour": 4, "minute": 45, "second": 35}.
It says {"hour": 9, "minute": 26, "second": 10}
